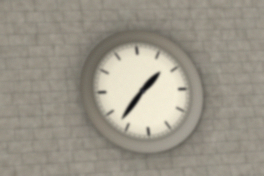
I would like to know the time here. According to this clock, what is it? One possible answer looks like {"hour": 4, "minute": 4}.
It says {"hour": 1, "minute": 37}
